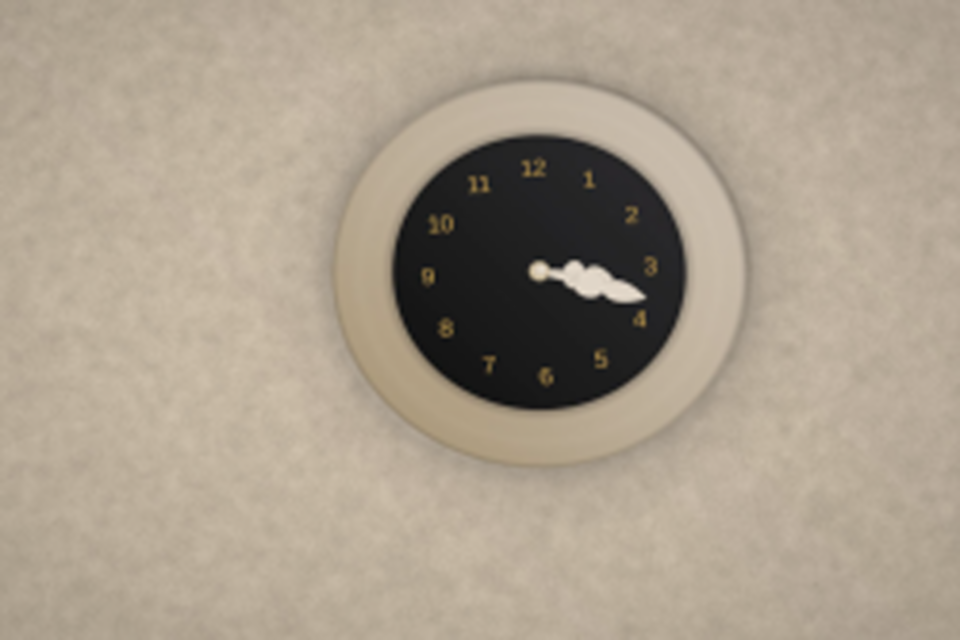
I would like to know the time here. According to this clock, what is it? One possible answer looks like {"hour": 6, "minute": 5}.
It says {"hour": 3, "minute": 18}
